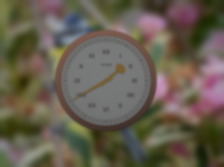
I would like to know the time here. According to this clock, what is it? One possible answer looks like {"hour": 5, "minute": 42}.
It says {"hour": 1, "minute": 40}
